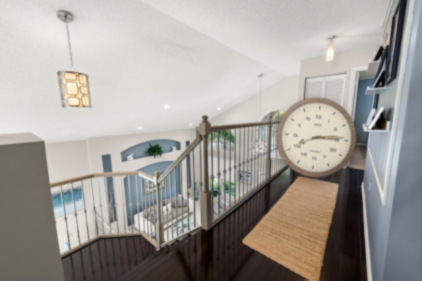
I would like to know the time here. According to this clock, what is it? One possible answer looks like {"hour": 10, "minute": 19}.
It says {"hour": 8, "minute": 14}
